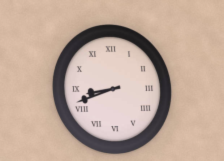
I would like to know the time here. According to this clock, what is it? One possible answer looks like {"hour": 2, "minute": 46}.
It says {"hour": 8, "minute": 42}
